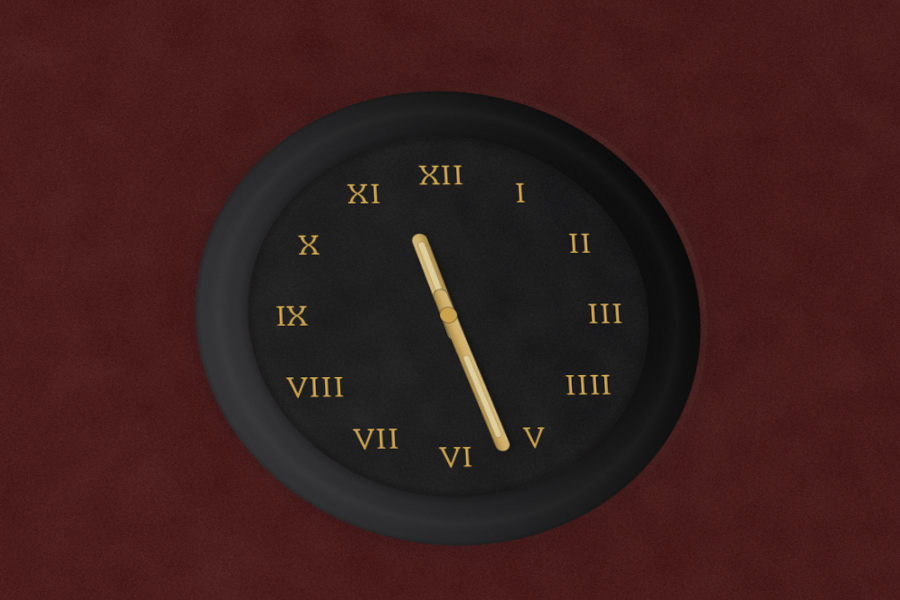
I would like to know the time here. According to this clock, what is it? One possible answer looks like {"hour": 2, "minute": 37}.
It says {"hour": 11, "minute": 27}
